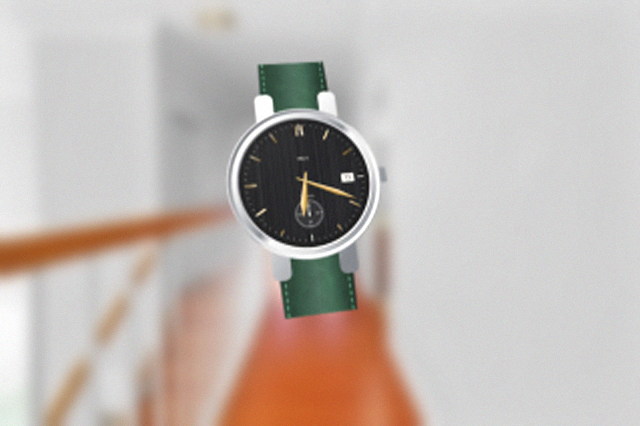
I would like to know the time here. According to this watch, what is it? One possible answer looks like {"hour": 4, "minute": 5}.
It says {"hour": 6, "minute": 19}
